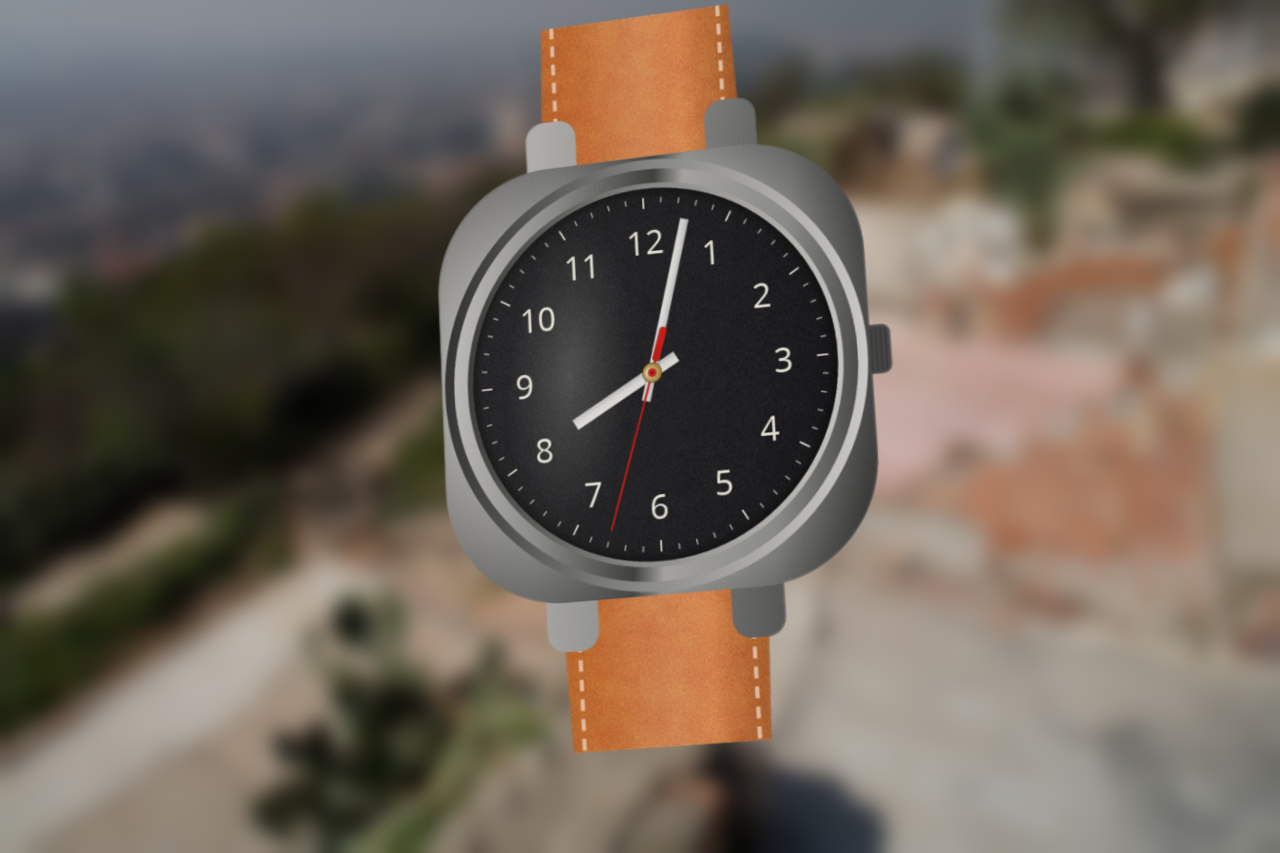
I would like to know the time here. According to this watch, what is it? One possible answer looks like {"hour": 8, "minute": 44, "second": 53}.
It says {"hour": 8, "minute": 2, "second": 33}
